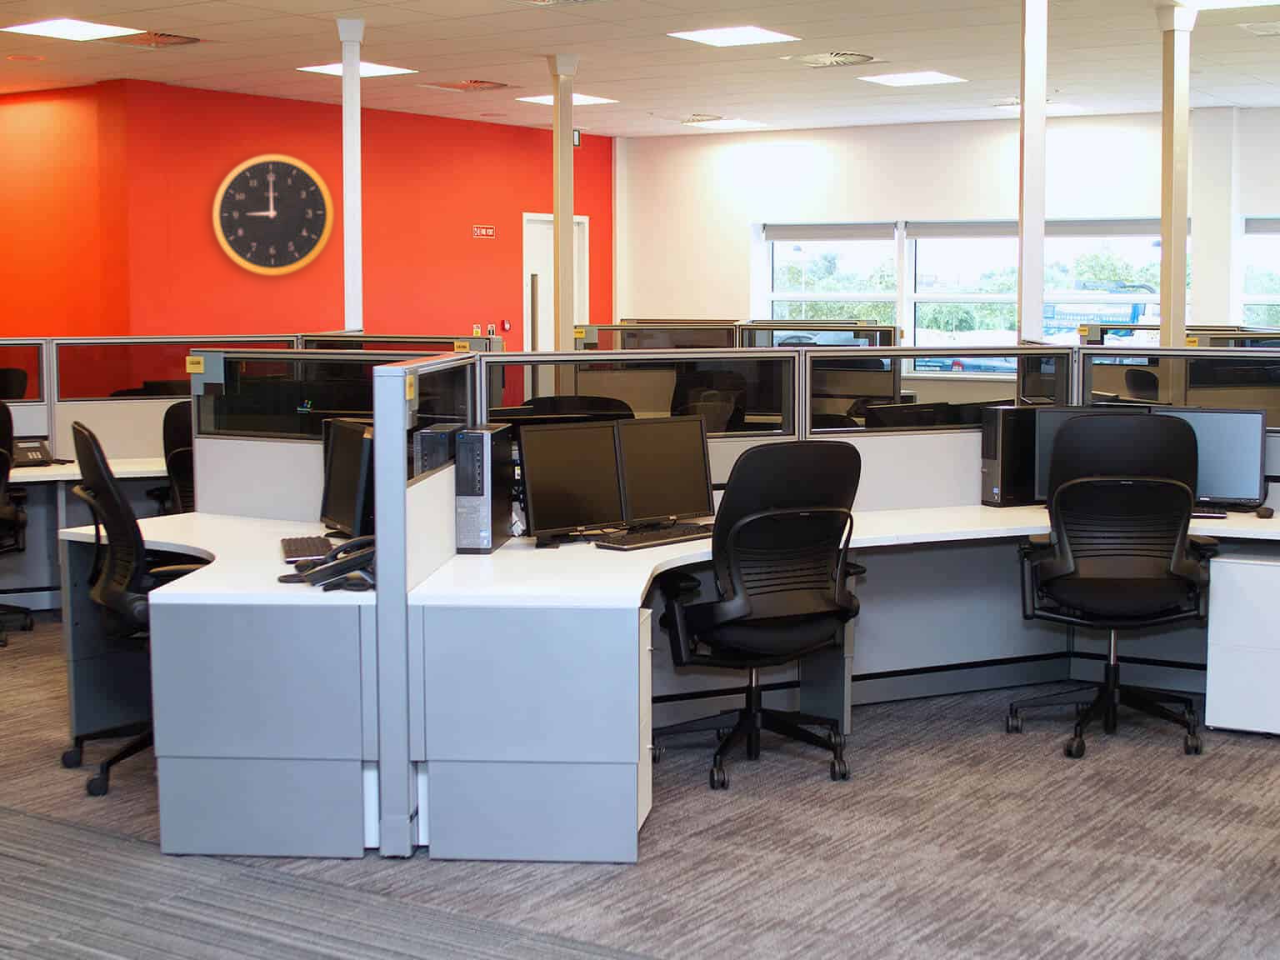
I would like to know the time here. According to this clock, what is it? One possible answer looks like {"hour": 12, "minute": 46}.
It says {"hour": 9, "minute": 0}
